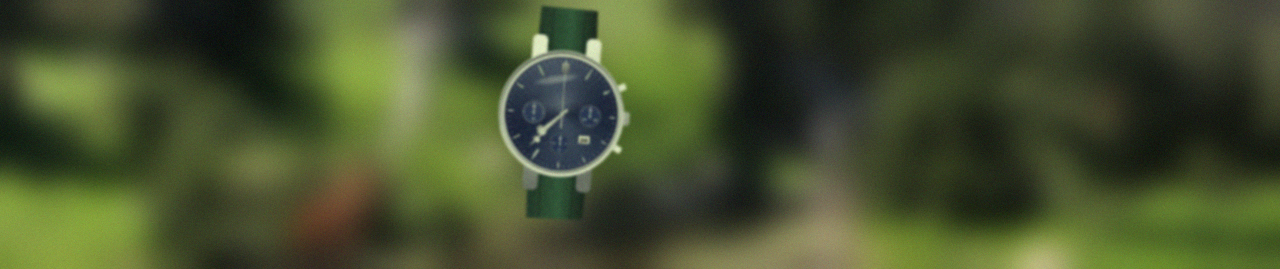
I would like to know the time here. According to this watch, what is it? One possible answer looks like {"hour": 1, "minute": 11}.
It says {"hour": 7, "minute": 37}
